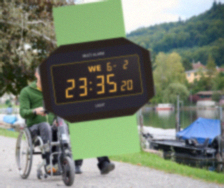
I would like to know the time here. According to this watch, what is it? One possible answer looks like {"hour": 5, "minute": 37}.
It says {"hour": 23, "minute": 35}
